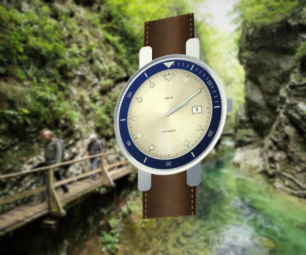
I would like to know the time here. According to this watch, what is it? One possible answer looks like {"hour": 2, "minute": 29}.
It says {"hour": 2, "minute": 10}
